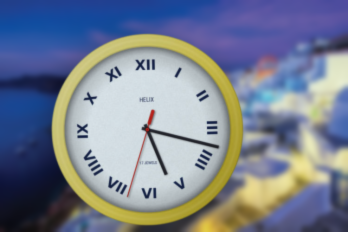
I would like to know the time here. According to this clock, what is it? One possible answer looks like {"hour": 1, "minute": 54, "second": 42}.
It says {"hour": 5, "minute": 17, "second": 33}
